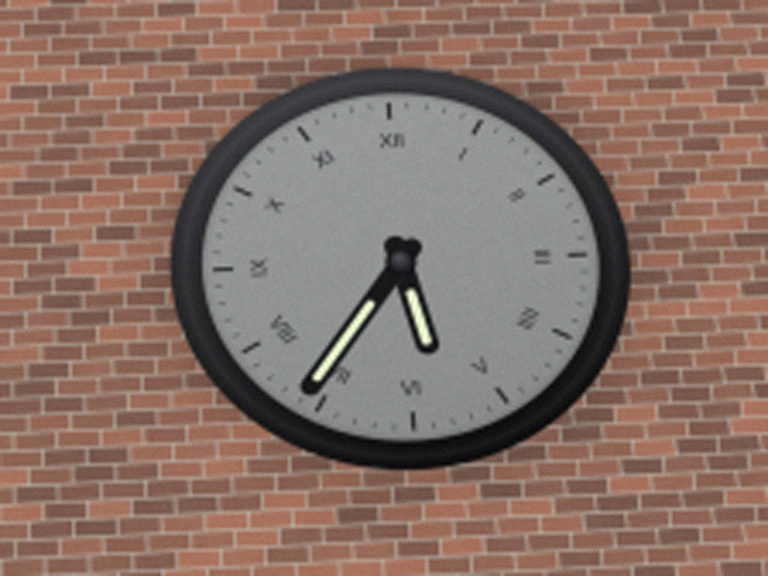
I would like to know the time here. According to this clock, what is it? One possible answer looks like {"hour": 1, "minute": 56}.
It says {"hour": 5, "minute": 36}
